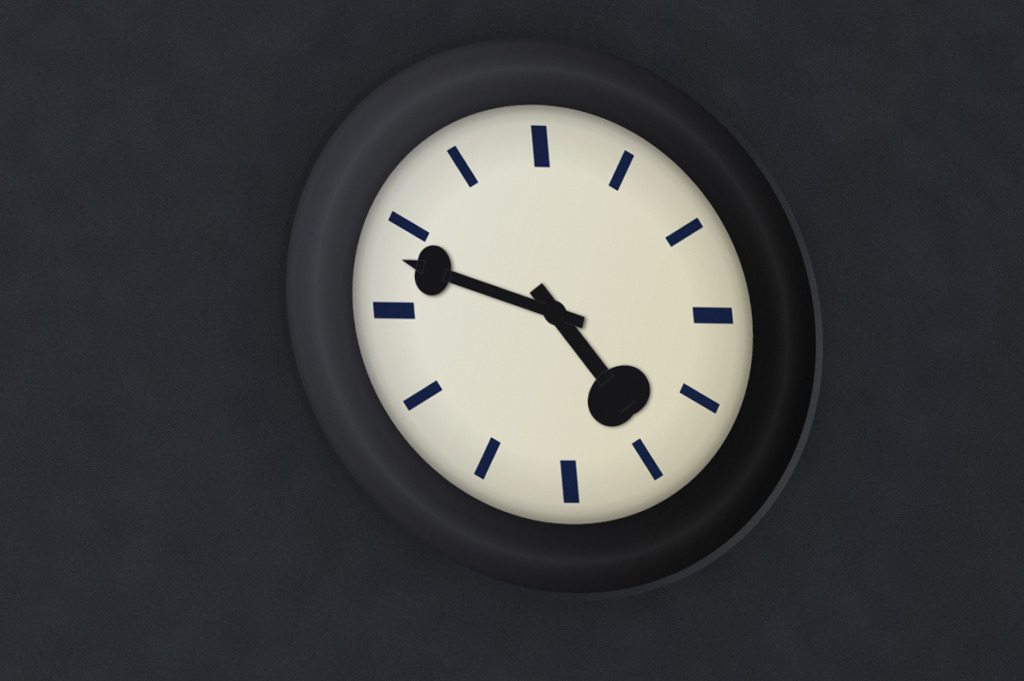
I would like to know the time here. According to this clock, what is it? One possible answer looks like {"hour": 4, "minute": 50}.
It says {"hour": 4, "minute": 48}
